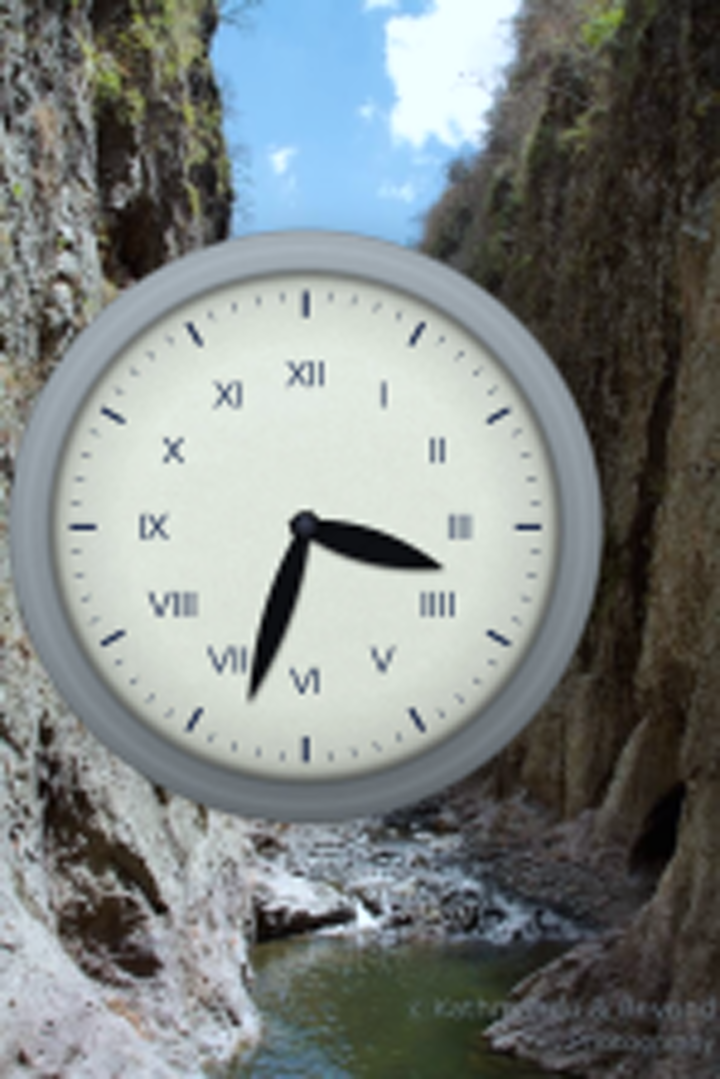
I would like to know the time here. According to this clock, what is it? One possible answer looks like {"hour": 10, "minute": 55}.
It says {"hour": 3, "minute": 33}
